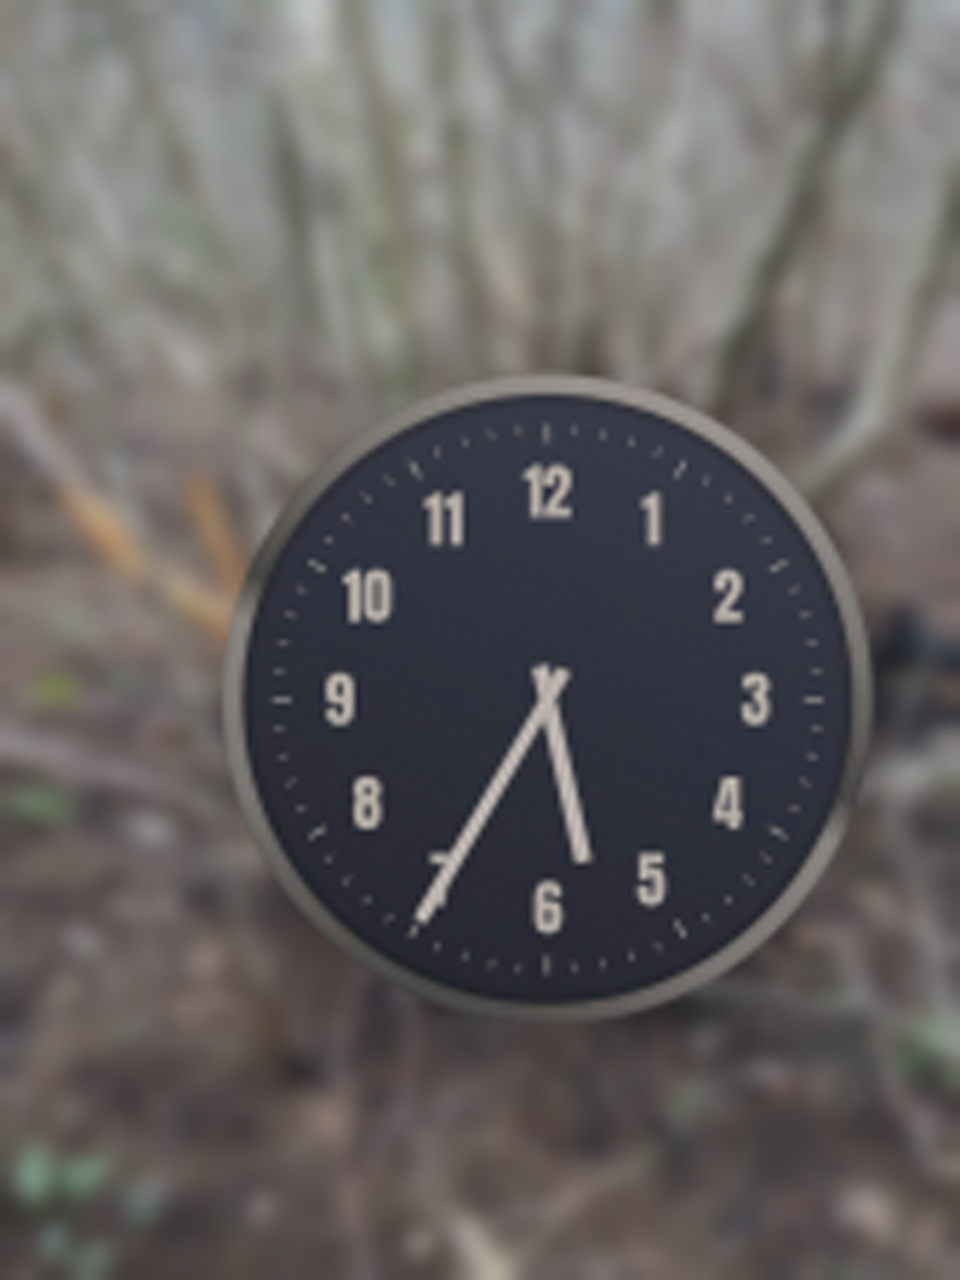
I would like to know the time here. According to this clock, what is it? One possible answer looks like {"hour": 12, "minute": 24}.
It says {"hour": 5, "minute": 35}
